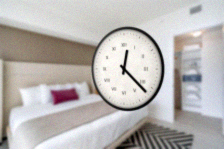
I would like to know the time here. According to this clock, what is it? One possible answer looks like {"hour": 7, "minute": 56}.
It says {"hour": 12, "minute": 22}
